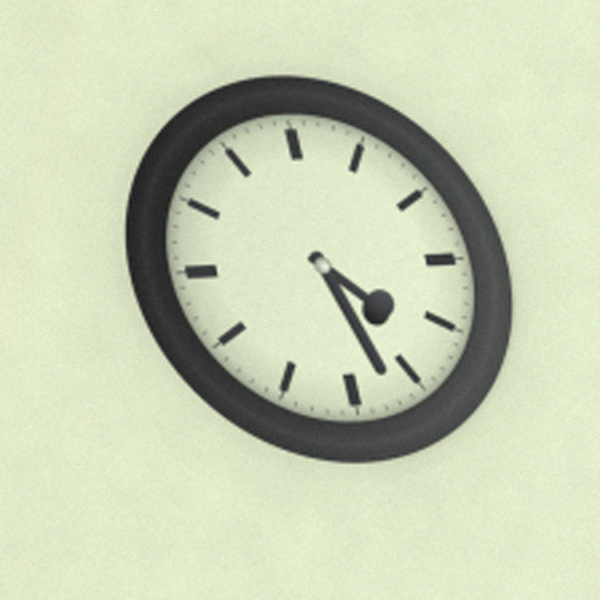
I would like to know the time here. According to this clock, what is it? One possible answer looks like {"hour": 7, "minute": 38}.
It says {"hour": 4, "minute": 27}
